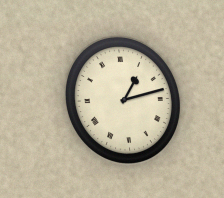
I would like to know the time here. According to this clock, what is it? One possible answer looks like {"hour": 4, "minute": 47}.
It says {"hour": 1, "minute": 13}
